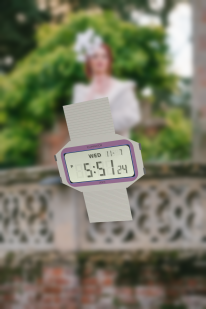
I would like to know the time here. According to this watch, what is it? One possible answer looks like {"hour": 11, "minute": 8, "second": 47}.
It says {"hour": 5, "minute": 51, "second": 24}
